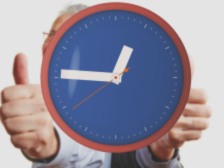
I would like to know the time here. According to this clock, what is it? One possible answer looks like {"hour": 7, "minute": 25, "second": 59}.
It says {"hour": 12, "minute": 45, "second": 39}
